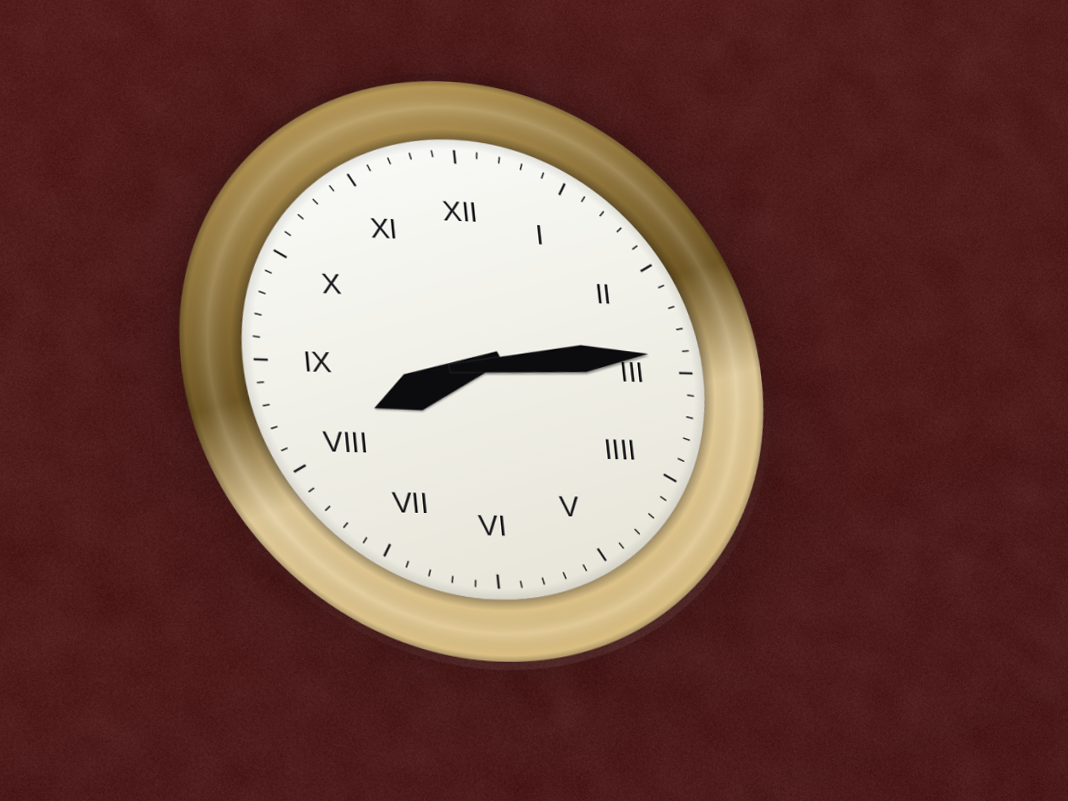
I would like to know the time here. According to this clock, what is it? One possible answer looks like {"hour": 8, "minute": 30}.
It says {"hour": 8, "minute": 14}
